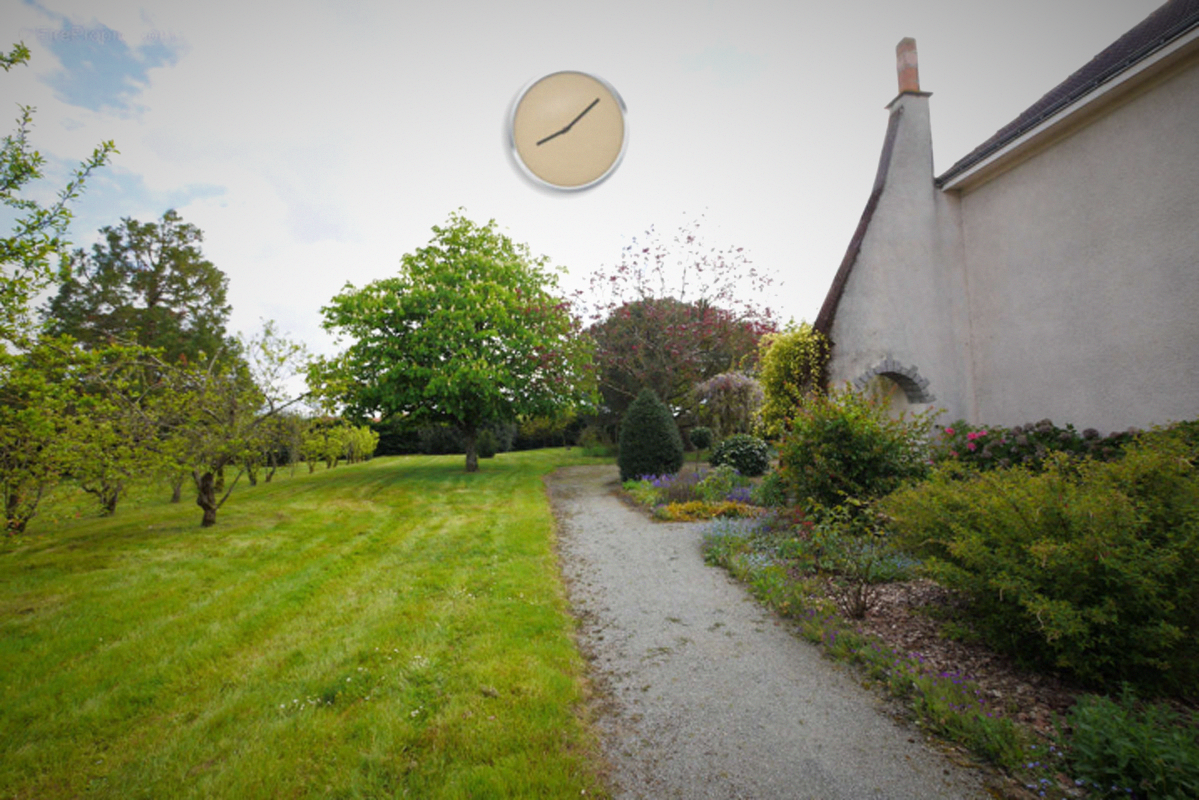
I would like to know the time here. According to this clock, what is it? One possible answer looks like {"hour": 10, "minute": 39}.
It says {"hour": 8, "minute": 8}
